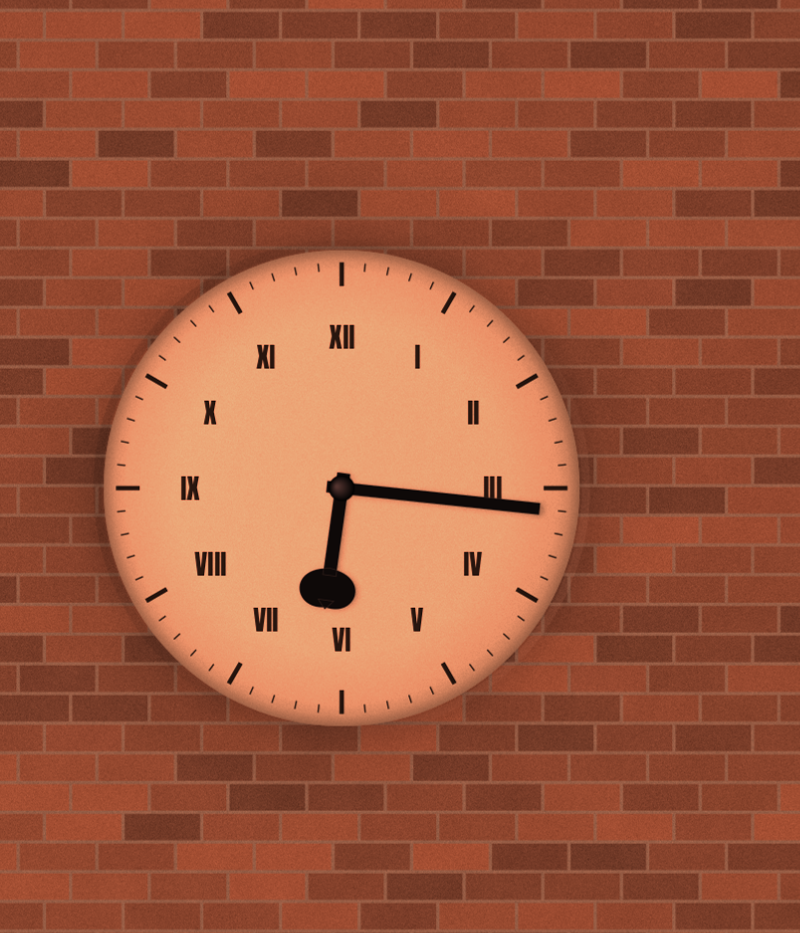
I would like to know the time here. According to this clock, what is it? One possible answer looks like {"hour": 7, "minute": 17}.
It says {"hour": 6, "minute": 16}
